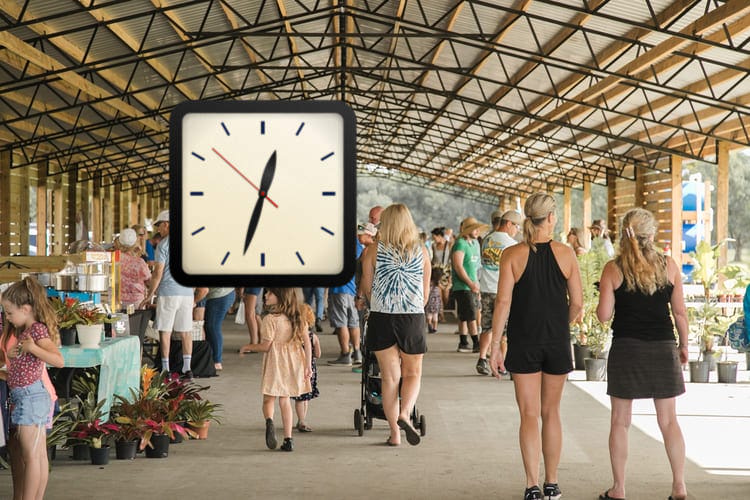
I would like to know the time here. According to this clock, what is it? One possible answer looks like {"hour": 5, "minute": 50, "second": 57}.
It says {"hour": 12, "minute": 32, "second": 52}
